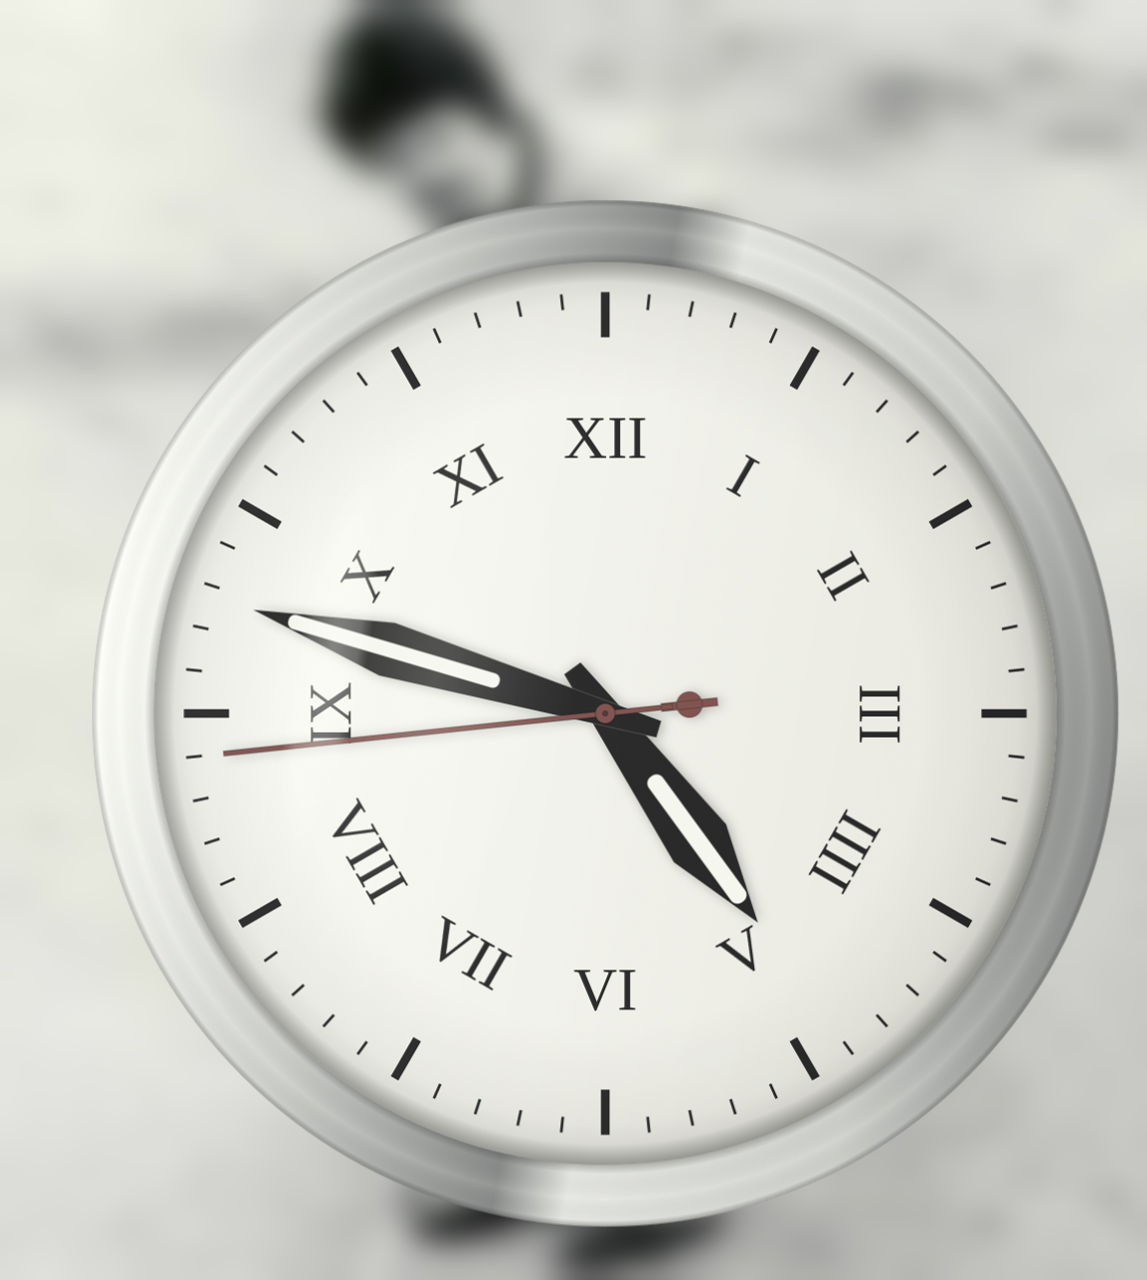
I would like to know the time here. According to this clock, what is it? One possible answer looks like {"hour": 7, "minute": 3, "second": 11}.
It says {"hour": 4, "minute": 47, "second": 44}
